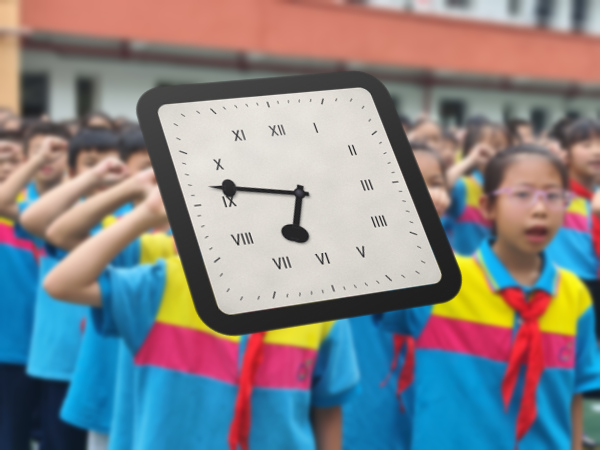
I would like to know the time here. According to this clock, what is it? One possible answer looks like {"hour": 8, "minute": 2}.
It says {"hour": 6, "minute": 47}
